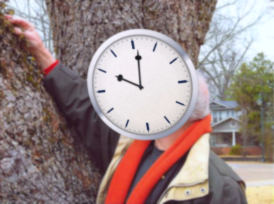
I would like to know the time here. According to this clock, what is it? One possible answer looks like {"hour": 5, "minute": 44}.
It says {"hour": 10, "minute": 1}
